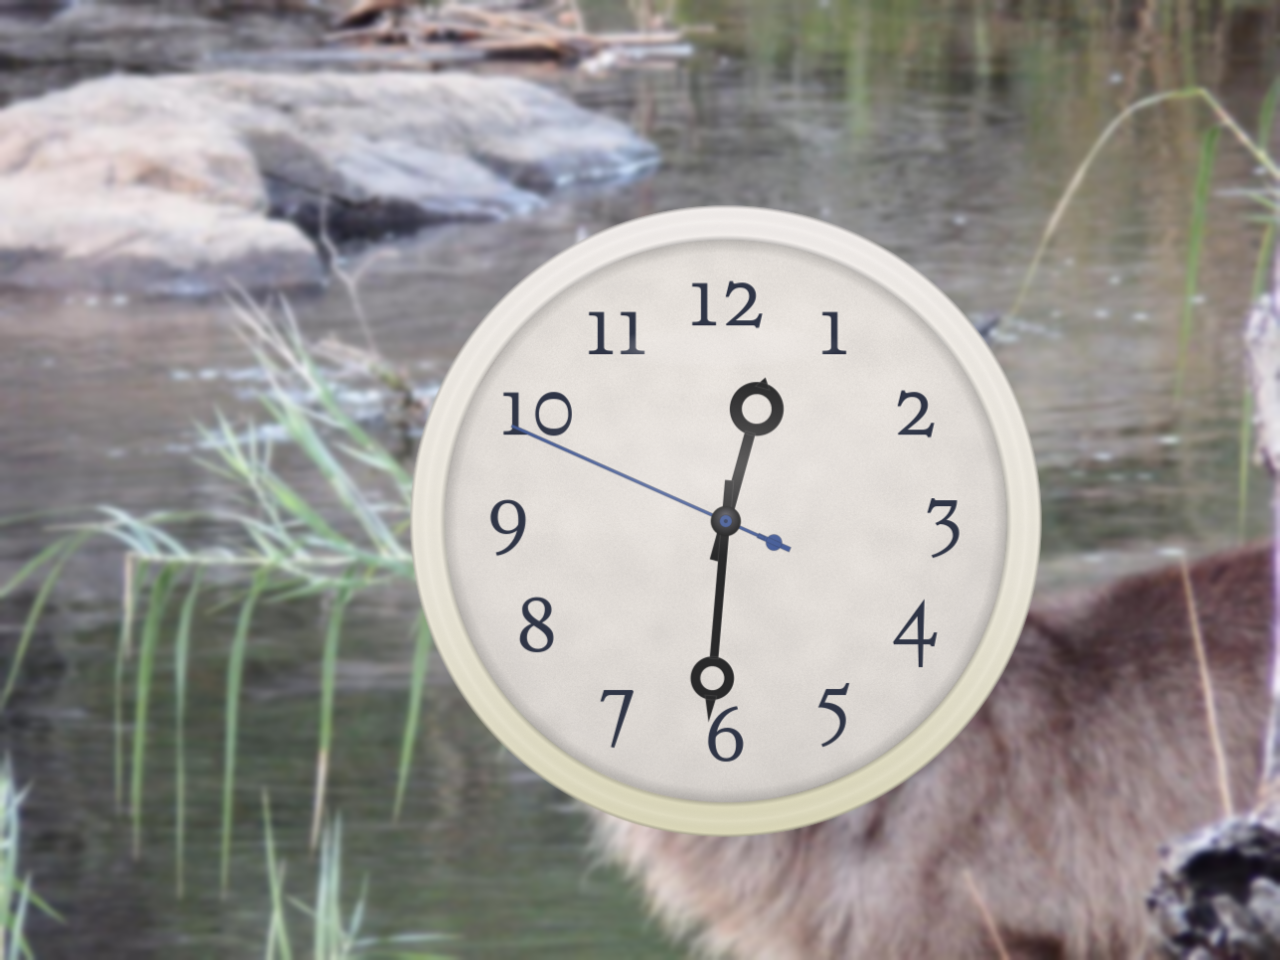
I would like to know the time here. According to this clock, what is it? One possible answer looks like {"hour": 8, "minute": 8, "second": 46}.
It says {"hour": 12, "minute": 30, "second": 49}
